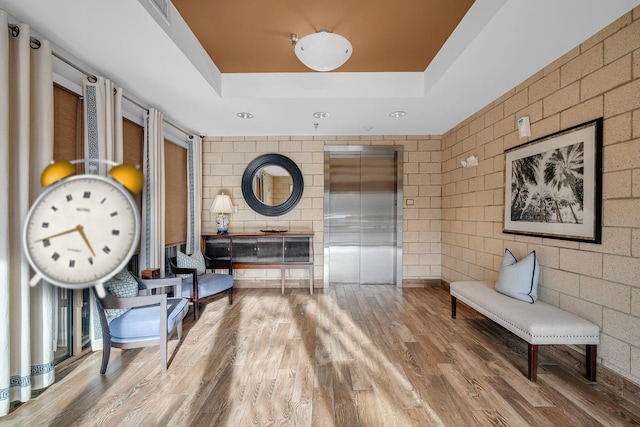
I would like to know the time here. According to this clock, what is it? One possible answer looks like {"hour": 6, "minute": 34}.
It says {"hour": 4, "minute": 41}
